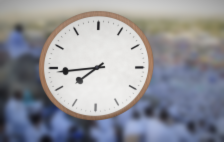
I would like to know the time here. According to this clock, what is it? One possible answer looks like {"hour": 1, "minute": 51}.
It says {"hour": 7, "minute": 44}
